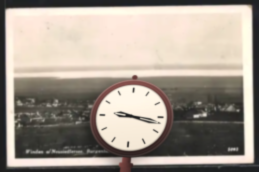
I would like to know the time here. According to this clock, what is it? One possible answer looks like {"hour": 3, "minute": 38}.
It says {"hour": 9, "minute": 17}
